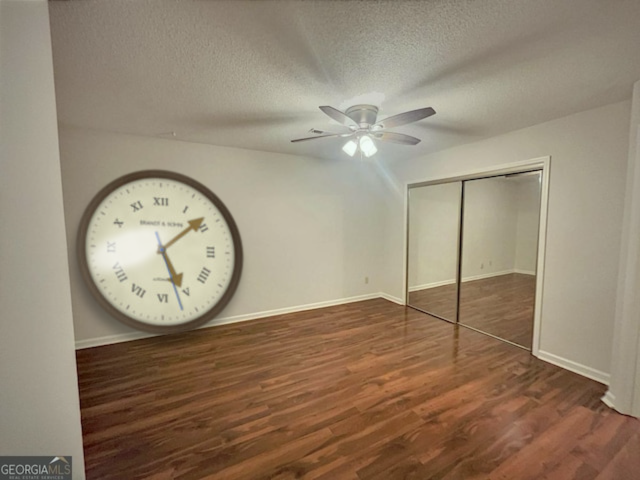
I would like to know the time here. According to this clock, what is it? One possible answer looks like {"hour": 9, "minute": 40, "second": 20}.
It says {"hour": 5, "minute": 8, "second": 27}
